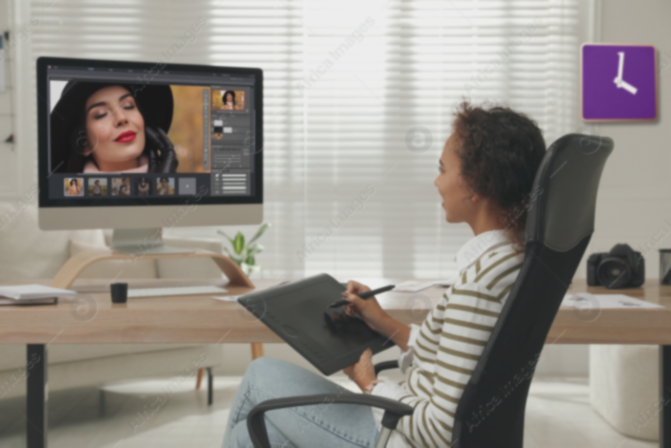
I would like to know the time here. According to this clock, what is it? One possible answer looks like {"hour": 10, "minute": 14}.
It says {"hour": 4, "minute": 1}
